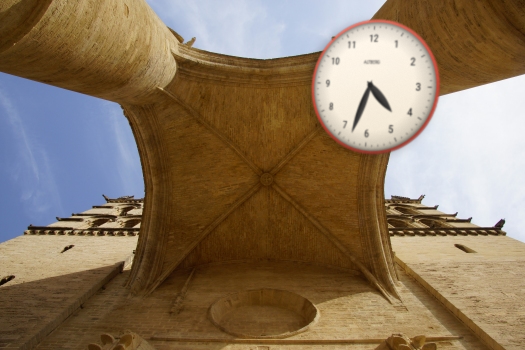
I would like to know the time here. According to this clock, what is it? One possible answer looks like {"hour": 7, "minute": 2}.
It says {"hour": 4, "minute": 33}
